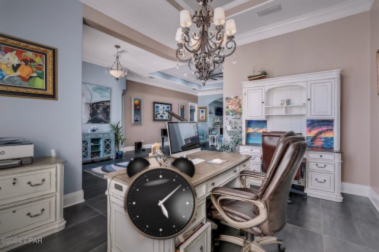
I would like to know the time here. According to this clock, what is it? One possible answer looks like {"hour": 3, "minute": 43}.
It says {"hour": 5, "minute": 8}
